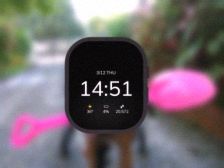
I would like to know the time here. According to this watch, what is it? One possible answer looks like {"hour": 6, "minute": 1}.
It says {"hour": 14, "minute": 51}
